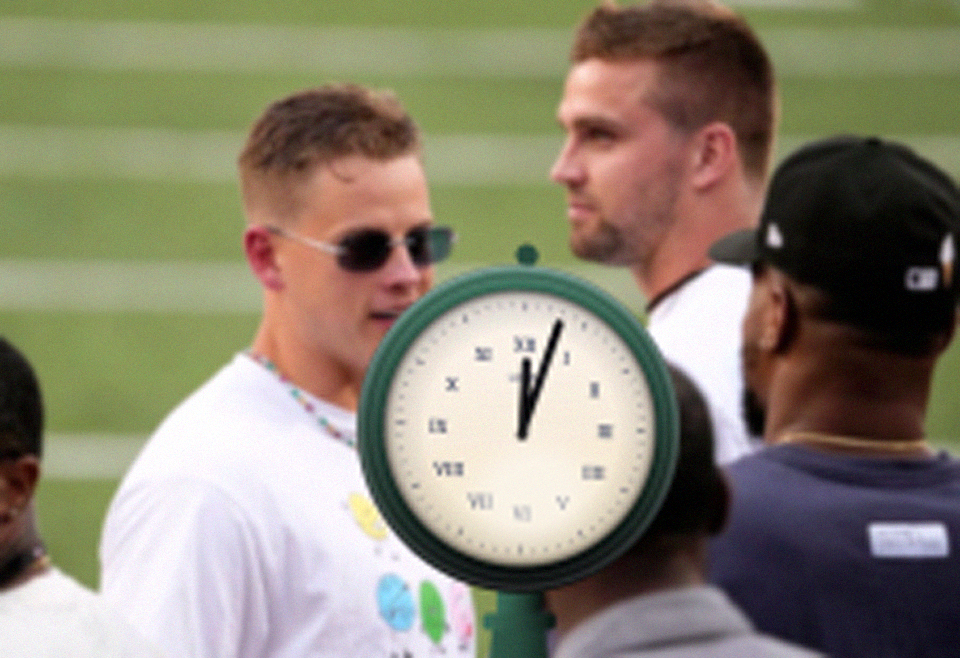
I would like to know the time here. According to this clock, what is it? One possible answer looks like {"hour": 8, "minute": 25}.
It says {"hour": 12, "minute": 3}
